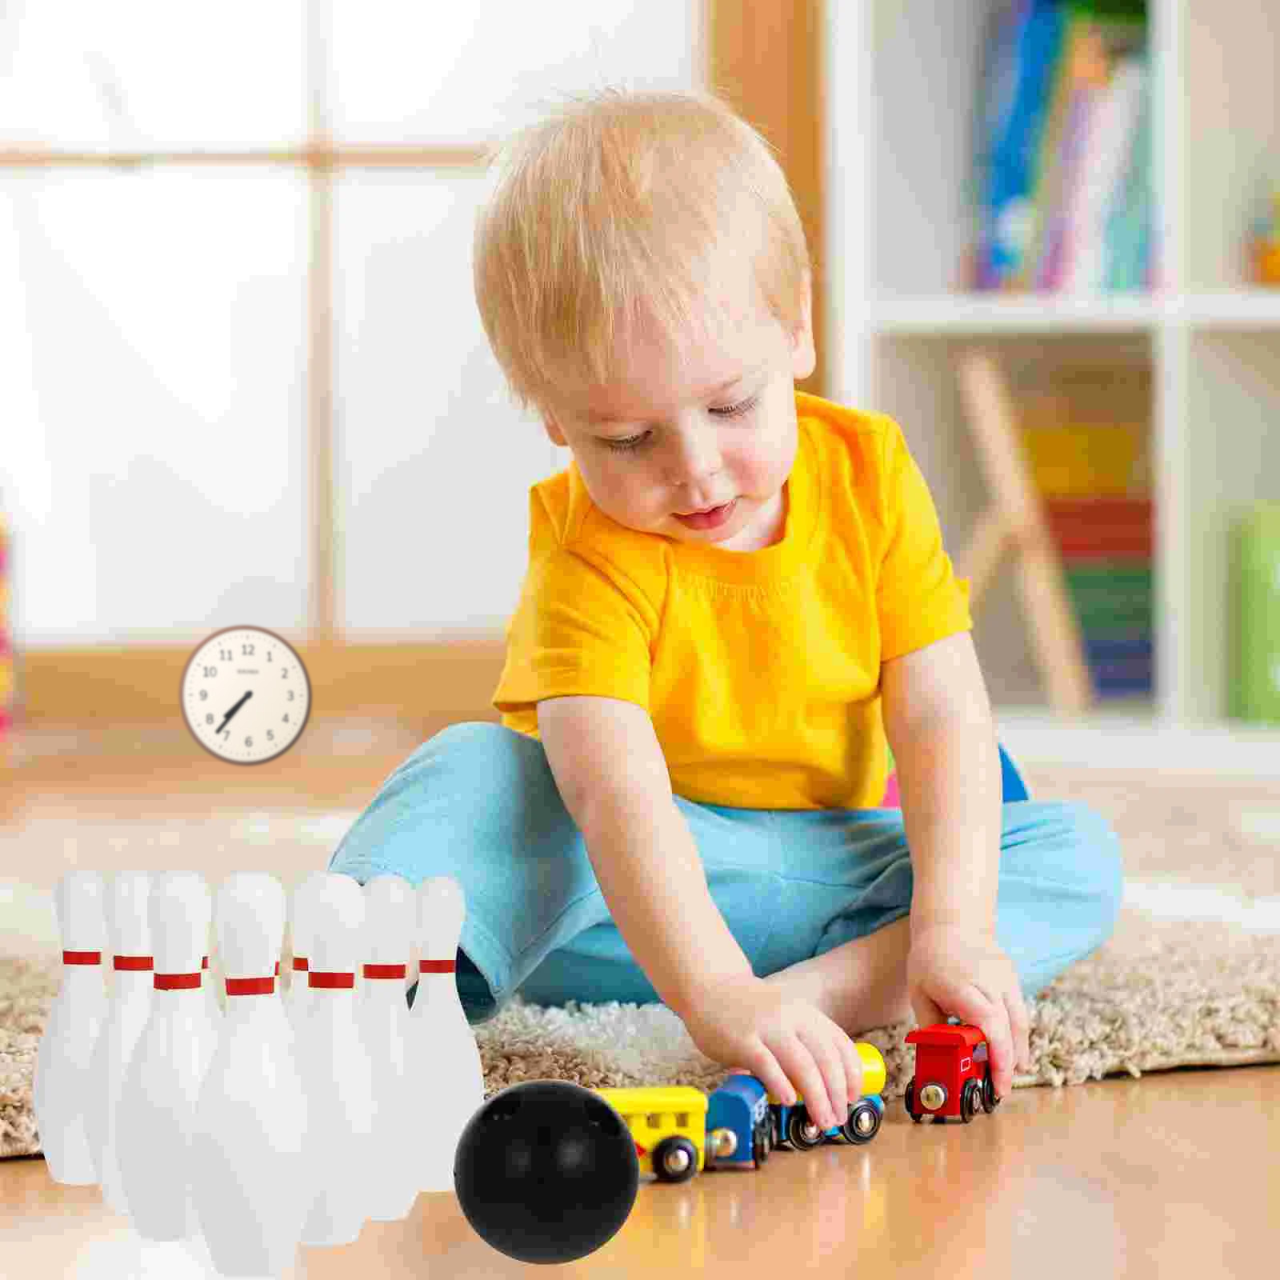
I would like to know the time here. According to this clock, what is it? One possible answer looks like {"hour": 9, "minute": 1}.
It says {"hour": 7, "minute": 37}
